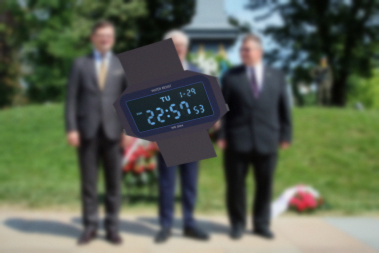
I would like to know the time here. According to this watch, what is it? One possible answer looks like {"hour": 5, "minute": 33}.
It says {"hour": 22, "minute": 57}
